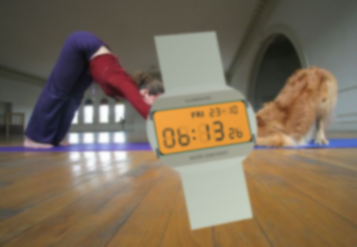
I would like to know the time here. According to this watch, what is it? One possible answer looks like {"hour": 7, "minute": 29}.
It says {"hour": 6, "minute": 13}
